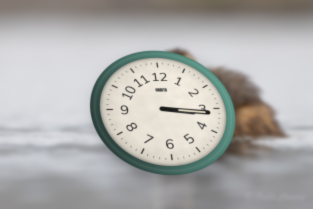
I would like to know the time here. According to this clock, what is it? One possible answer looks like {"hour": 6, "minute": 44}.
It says {"hour": 3, "minute": 16}
